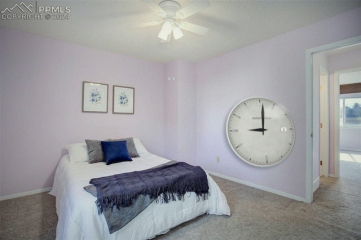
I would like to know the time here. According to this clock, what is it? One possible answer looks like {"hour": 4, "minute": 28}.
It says {"hour": 9, "minute": 1}
